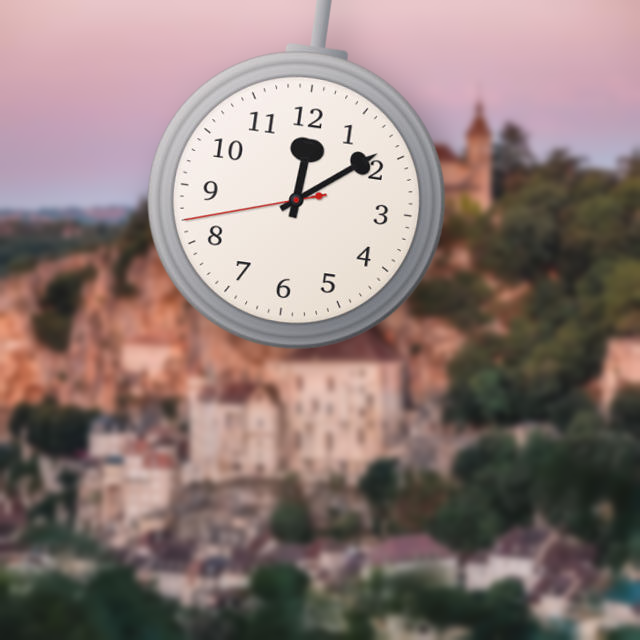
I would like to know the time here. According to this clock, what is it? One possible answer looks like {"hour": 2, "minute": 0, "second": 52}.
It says {"hour": 12, "minute": 8, "second": 42}
